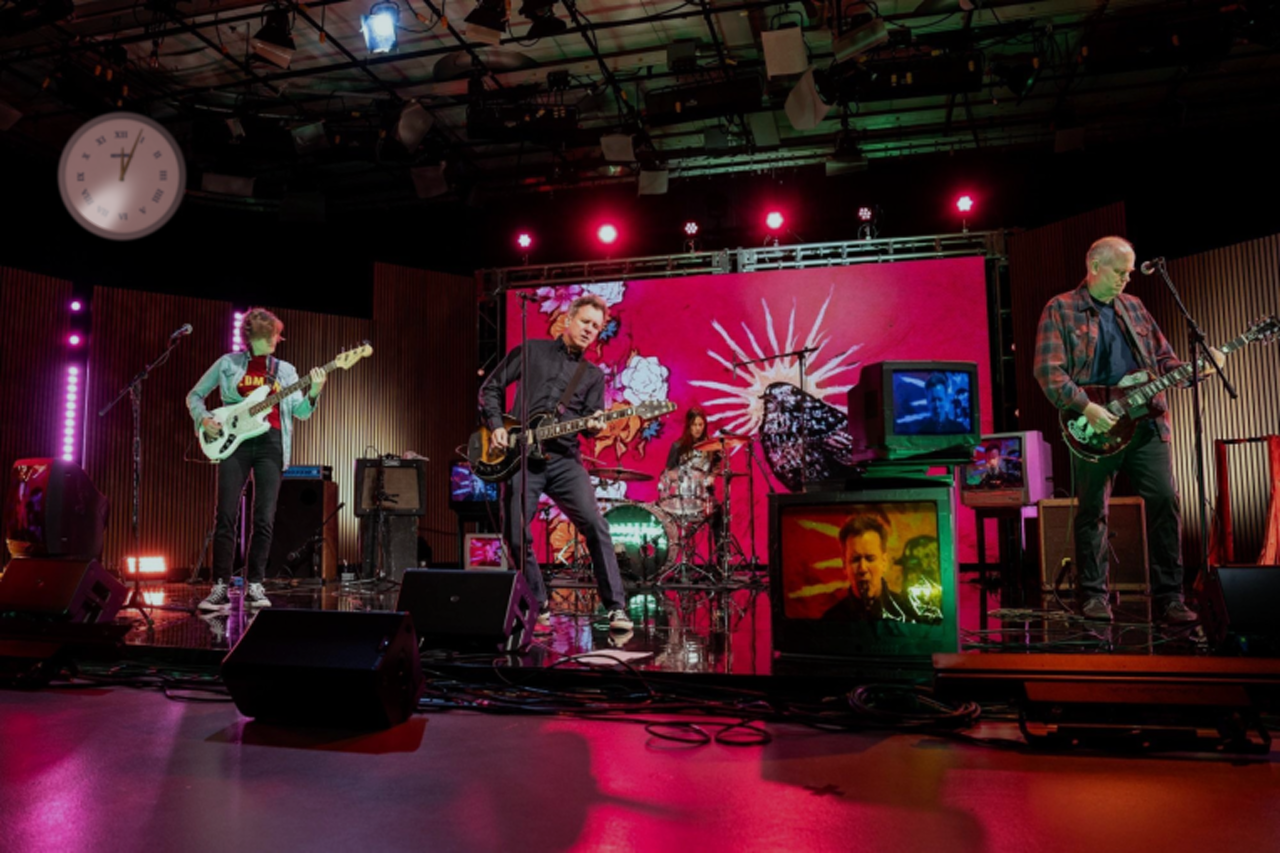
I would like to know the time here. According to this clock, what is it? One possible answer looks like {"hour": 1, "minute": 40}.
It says {"hour": 12, "minute": 4}
